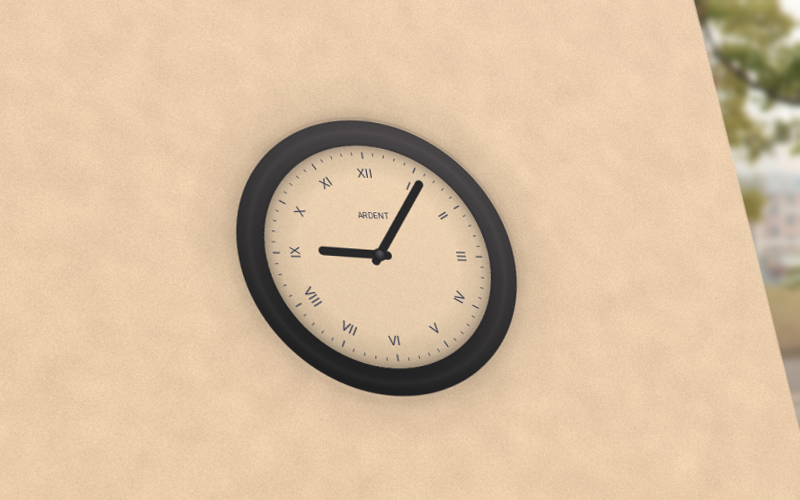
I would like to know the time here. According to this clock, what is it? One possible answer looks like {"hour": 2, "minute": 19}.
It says {"hour": 9, "minute": 6}
